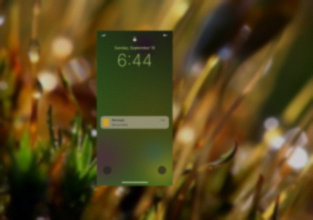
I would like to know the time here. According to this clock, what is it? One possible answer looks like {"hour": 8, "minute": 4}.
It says {"hour": 6, "minute": 44}
